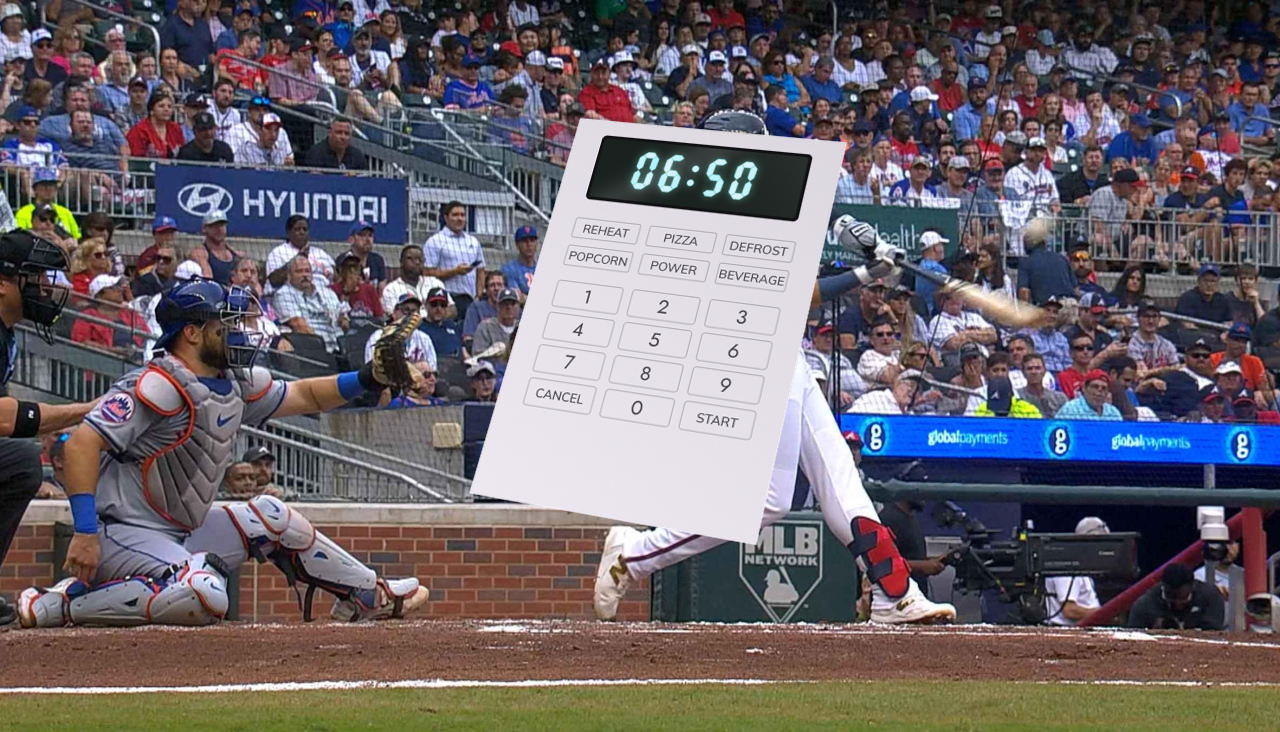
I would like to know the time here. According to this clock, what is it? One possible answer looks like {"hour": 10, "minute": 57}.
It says {"hour": 6, "minute": 50}
